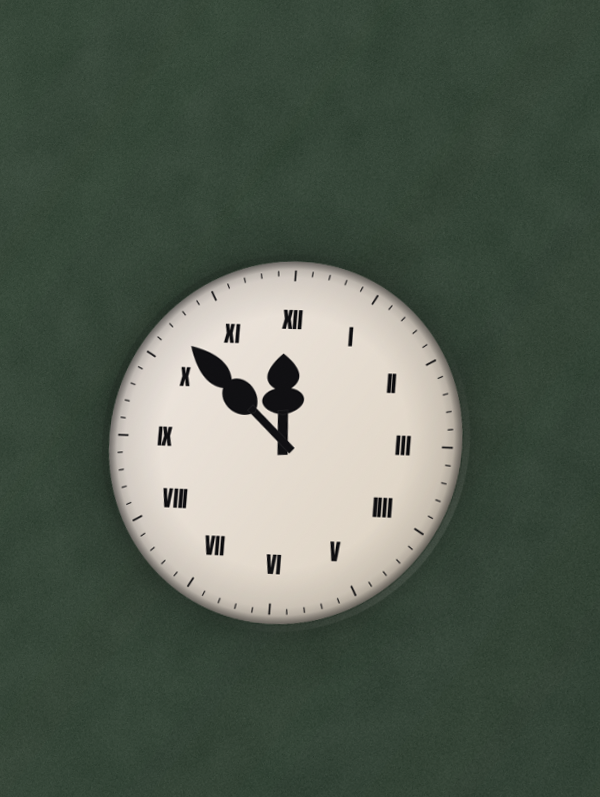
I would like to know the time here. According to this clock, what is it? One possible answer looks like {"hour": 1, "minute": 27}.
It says {"hour": 11, "minute": 52}
